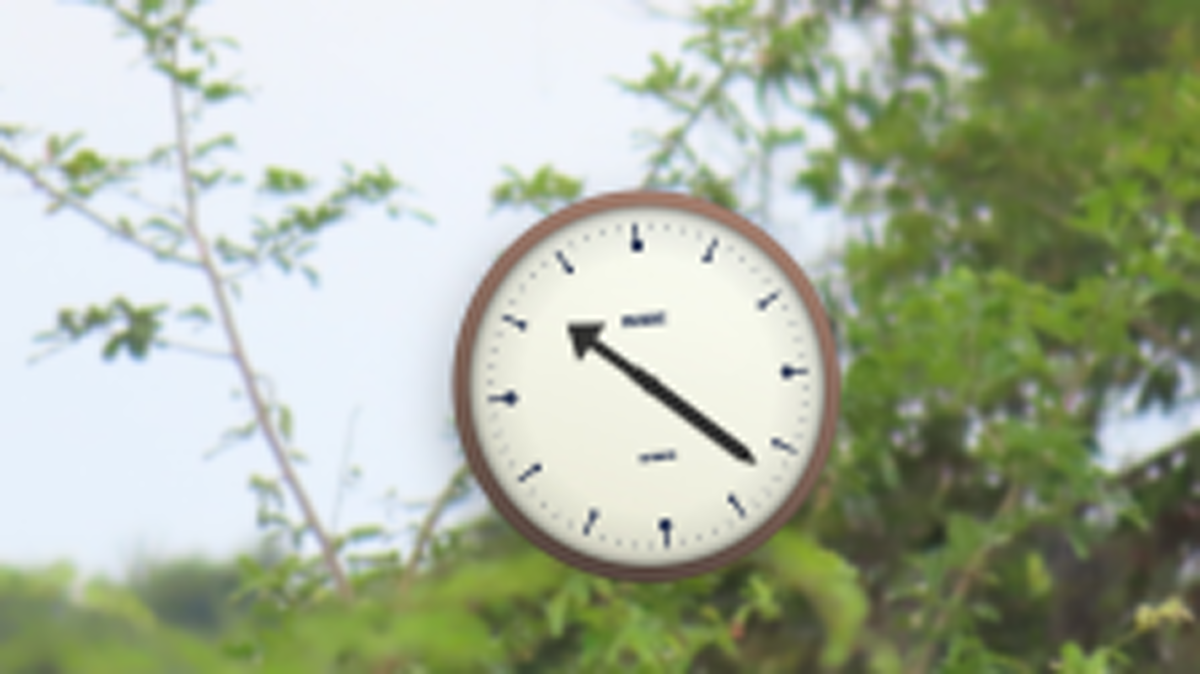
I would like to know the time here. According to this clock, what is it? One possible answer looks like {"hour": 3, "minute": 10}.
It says {"hour": 10, "minute": 22}
